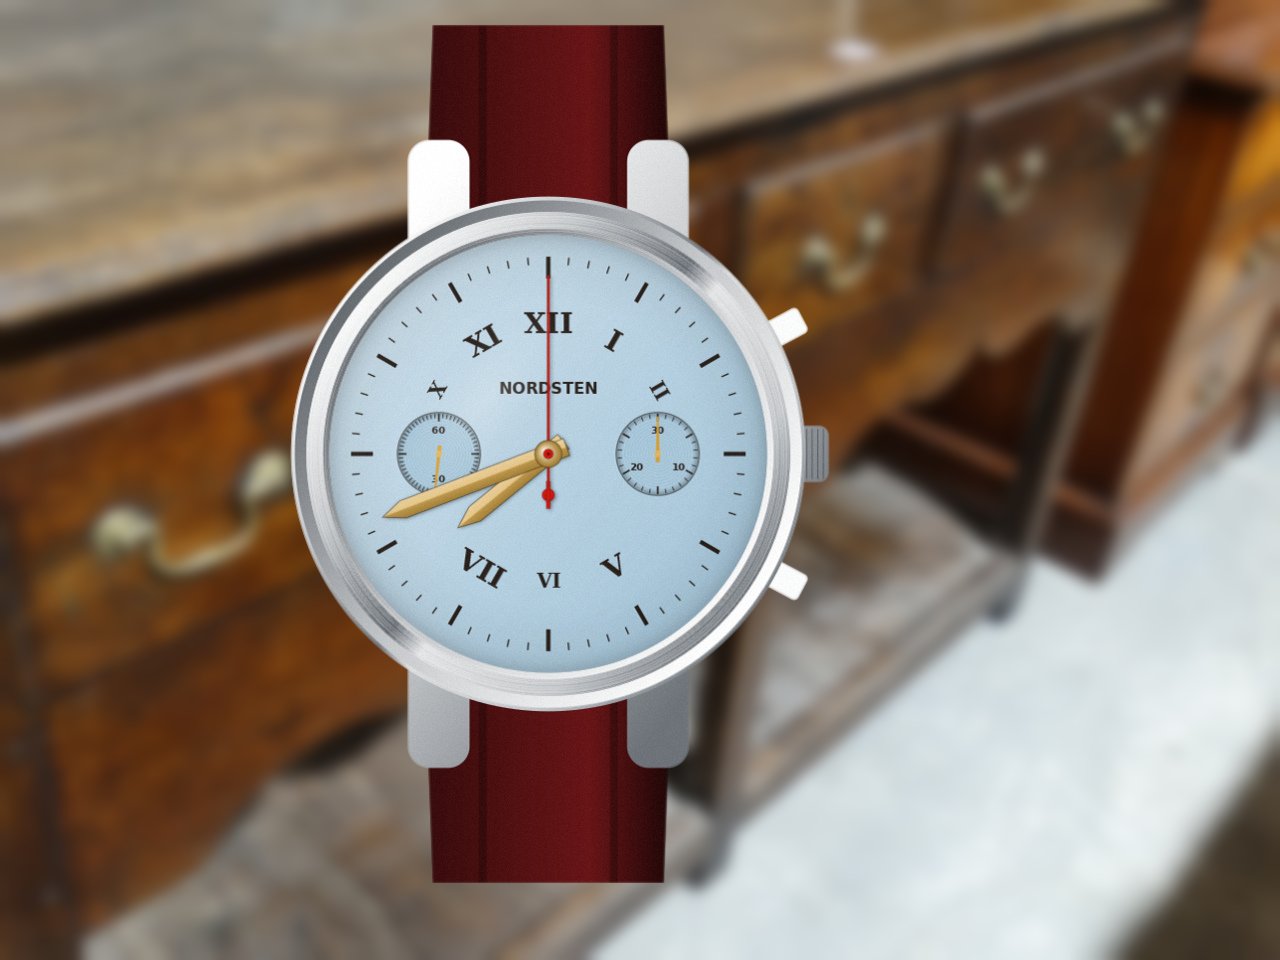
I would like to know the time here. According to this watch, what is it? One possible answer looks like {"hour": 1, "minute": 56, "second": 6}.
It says {"hour": 7, "minute": 41, "second": 31}
